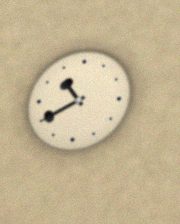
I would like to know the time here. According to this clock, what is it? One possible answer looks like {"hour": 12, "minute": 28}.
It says {"hour": 10, "minute": 40}
